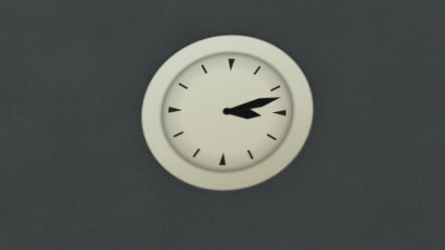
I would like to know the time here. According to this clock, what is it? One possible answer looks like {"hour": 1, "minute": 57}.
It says {"hour": 3, "minute": 12}
